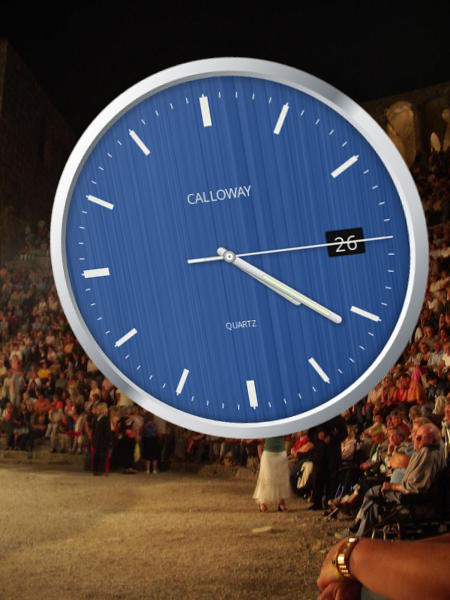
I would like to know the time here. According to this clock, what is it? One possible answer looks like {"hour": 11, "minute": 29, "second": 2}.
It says {"hour": 4, "minute": 21, "second": 15}
